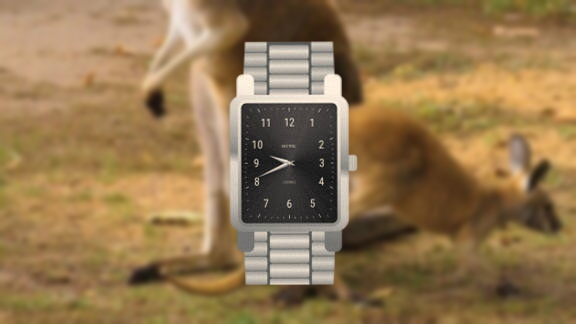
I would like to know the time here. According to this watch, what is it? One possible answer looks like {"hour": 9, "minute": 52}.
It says {"hour": 9, "minute": 41}
